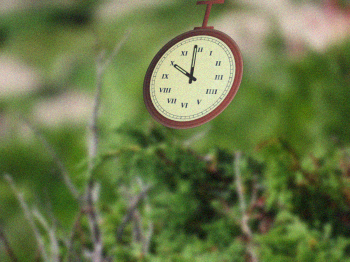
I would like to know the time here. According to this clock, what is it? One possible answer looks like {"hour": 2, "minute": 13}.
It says {"hour": 9, "minute": 59}
